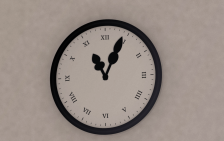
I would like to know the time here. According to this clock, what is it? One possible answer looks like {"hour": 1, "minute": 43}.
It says {"hour": 11, "minute": 4}
